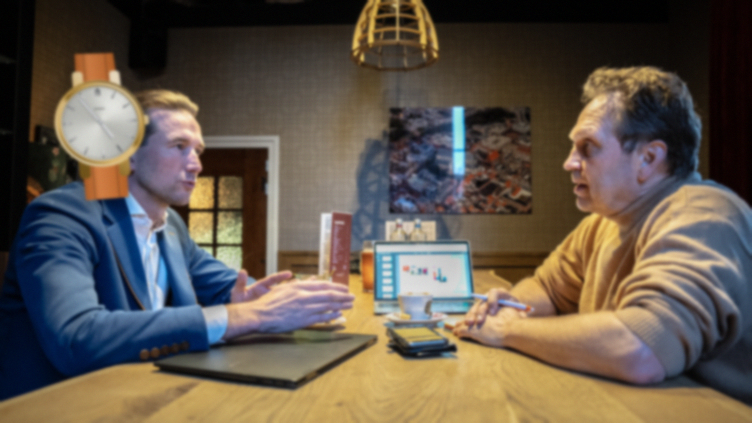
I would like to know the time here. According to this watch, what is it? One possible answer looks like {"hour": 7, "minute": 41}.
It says {"hour": 4, "minute": 54}
